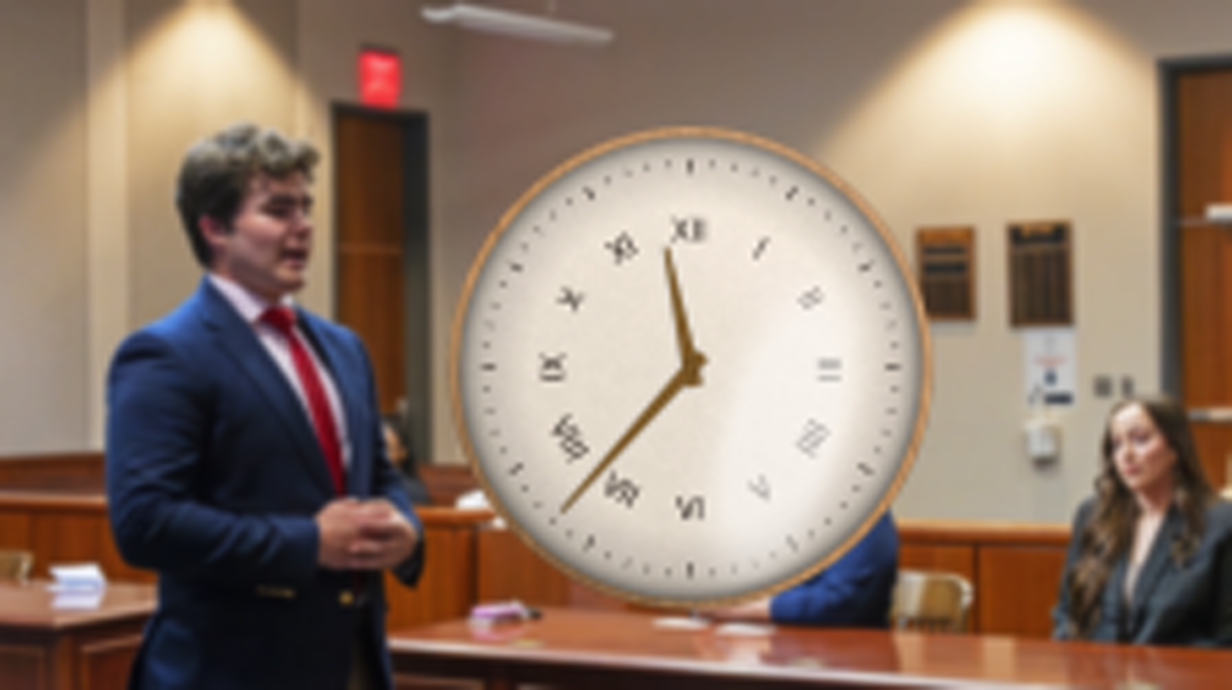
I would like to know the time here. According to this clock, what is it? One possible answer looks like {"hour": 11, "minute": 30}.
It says {"hour": 11, "minute": 37}
